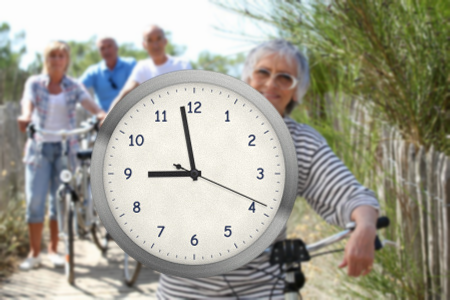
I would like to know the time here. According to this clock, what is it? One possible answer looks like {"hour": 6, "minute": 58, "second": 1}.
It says {"hour": 8, "minute": 58, "second": 19}
